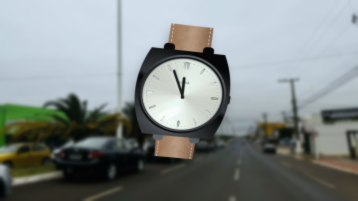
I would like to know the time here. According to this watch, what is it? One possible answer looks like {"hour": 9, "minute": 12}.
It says {"hour": 11, "minute": 56}
